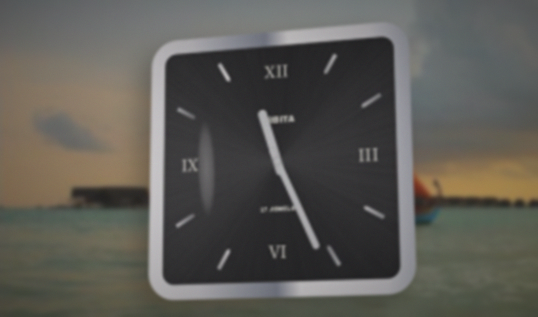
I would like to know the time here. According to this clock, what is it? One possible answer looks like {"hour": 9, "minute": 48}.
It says {"hour": 11, "minute": 26}
